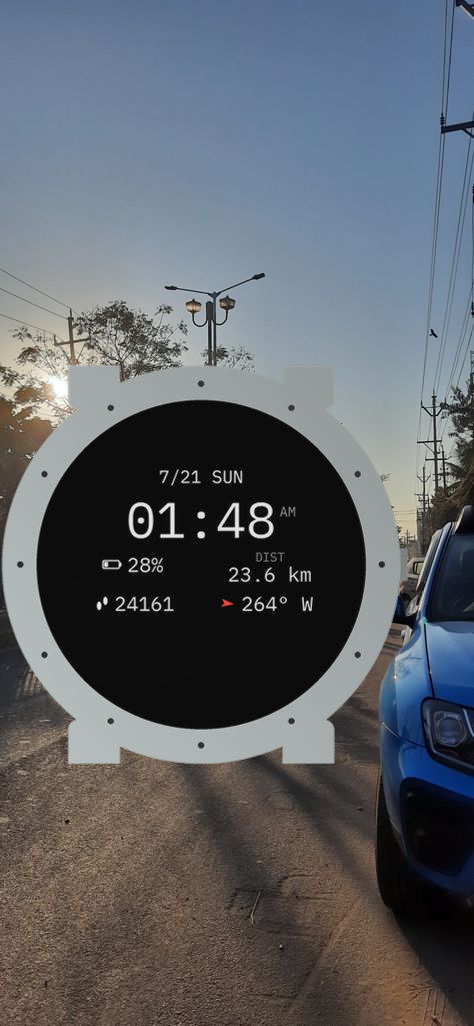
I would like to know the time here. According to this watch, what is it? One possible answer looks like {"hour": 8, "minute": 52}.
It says {"hour": 1, "minute": 48}
